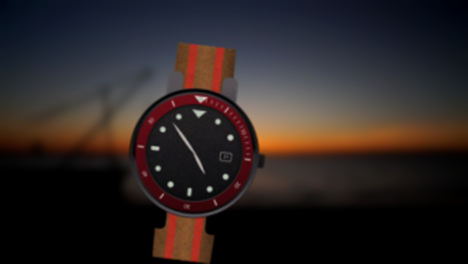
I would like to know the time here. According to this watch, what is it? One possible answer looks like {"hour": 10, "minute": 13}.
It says {"hour": 4, "minute": 53}
